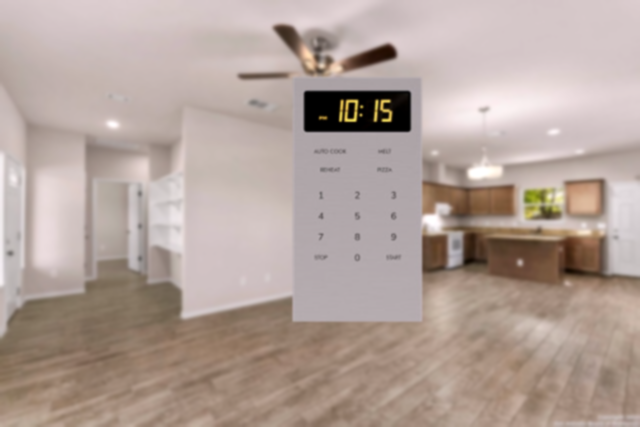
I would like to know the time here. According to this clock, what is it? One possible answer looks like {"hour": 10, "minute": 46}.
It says {"hour": 10, "minute": 15}
